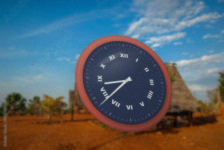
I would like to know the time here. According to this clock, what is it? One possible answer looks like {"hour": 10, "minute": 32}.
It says {"hour": 8, "minute": 38}
